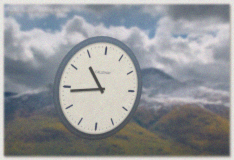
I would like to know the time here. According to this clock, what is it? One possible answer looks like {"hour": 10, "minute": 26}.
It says {"hour": 10, "minute": 44}
